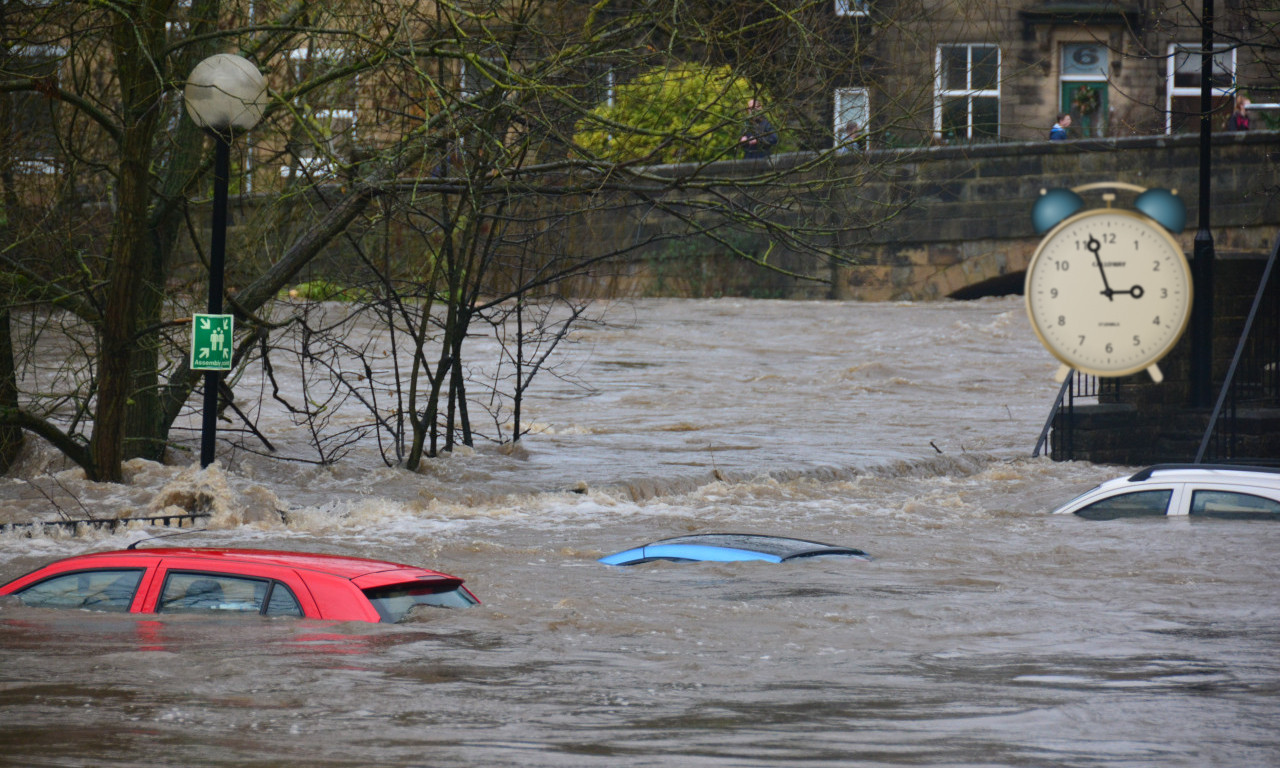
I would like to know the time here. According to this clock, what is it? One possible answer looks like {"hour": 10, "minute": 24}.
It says {"hour": 2, "minute": 57}
